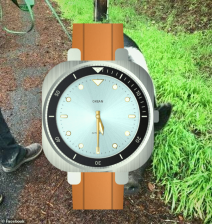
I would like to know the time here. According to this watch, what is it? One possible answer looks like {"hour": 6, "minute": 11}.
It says {"hour": 5, "minute": 30}
